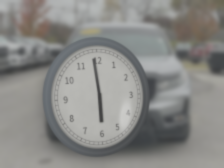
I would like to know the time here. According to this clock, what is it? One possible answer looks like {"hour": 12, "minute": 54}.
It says {"hour": 5, "minute": 59}
